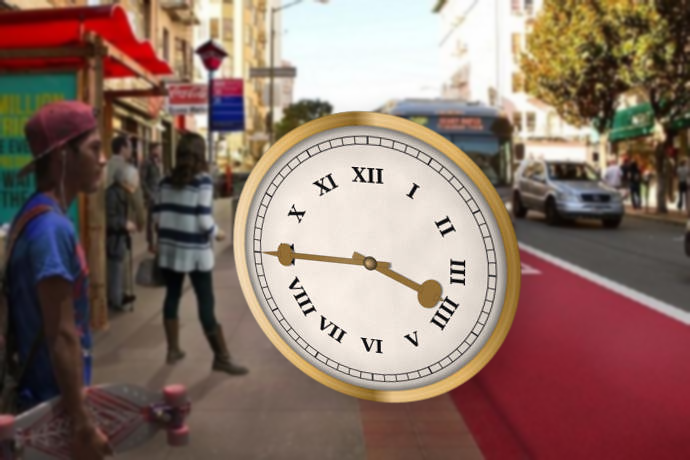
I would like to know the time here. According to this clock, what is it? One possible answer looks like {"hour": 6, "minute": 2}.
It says {"hour": 3, "minute": 45}
